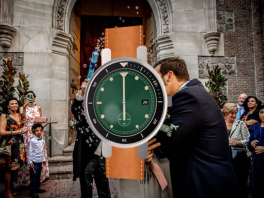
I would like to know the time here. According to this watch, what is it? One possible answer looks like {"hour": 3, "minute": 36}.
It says {"hour": 6, "minute": 0}
